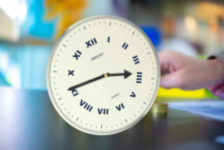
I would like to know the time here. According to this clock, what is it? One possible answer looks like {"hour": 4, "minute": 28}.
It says {"hour": 3, "minute": 46}
